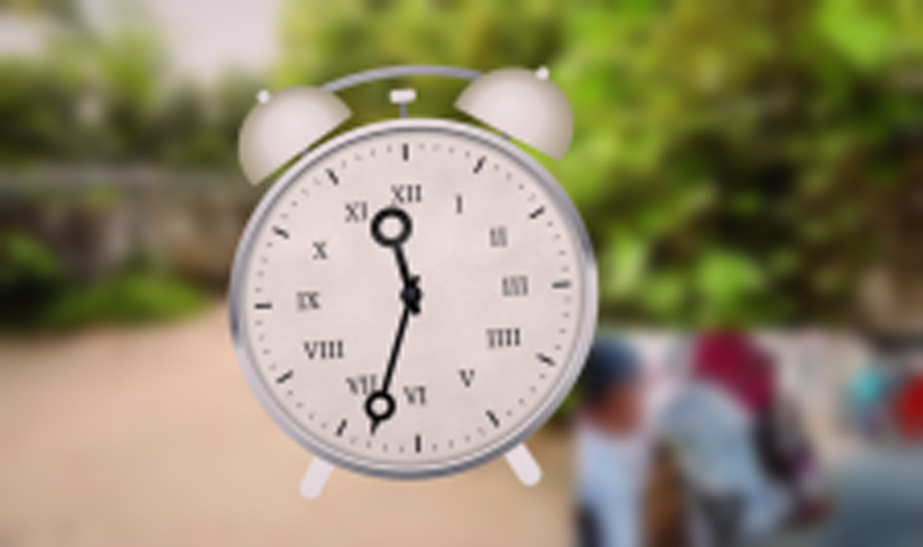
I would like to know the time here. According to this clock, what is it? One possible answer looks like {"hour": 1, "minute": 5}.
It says {"hour": 11, "minute": 33}
